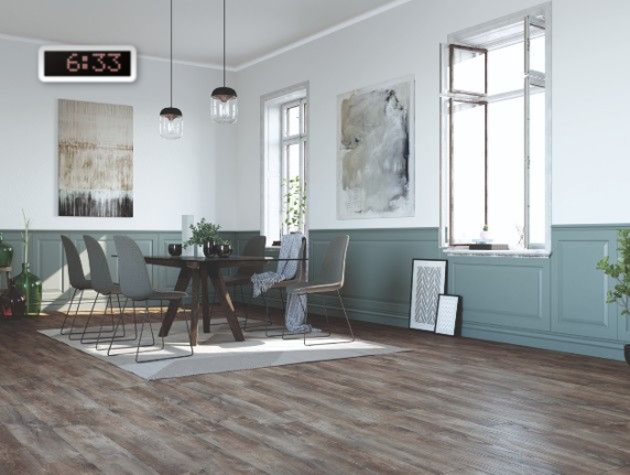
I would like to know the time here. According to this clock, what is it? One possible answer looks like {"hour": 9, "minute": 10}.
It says {"hour": 6, "minute": 33}
